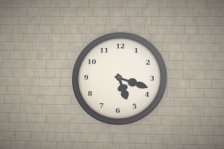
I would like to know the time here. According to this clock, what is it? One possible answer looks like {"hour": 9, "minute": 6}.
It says {"hour": 5, "minute": 18}
